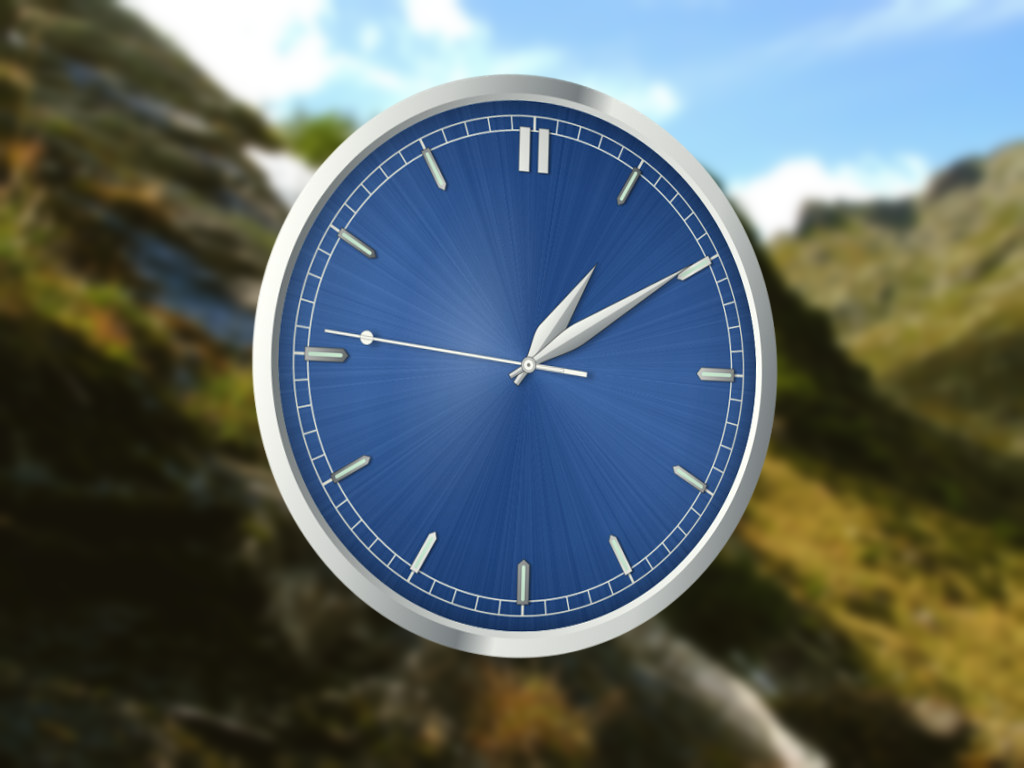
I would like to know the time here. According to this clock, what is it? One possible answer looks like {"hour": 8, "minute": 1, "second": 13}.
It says {"hour": 1, "minute": 9, "second": 46}
